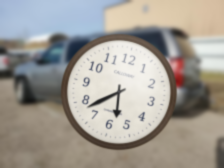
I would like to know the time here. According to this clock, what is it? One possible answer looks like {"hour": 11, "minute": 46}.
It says {"hour": 5, "minute": 38}
